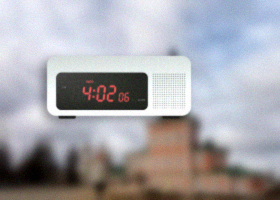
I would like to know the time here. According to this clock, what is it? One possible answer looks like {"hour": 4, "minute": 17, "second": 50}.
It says {"hour": 4, "minute": 2, "second": 6}
